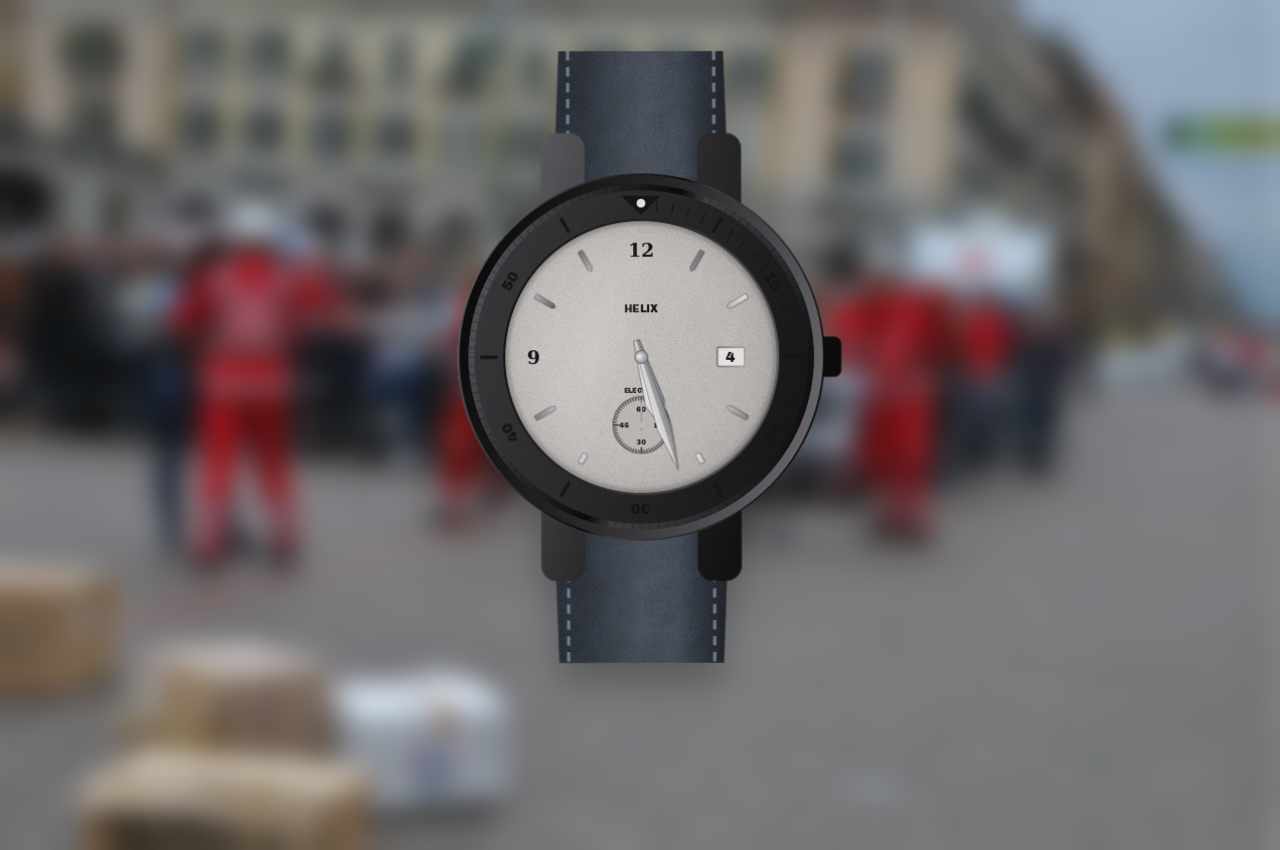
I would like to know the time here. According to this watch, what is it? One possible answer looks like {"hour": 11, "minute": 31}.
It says {"hour": 5, "minute": 27}
